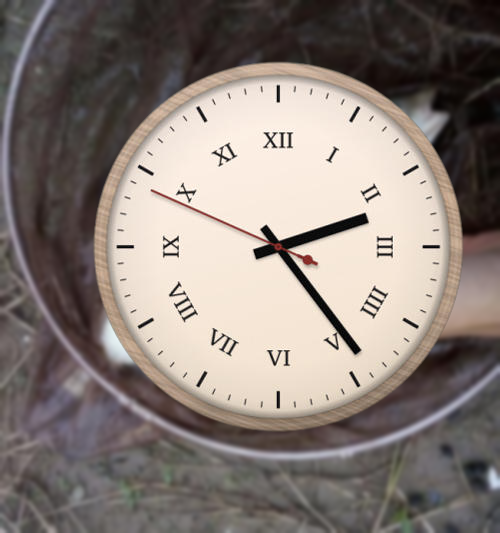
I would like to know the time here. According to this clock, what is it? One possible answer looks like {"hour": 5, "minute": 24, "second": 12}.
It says {"hour": 2, "minute": 23, "second": 49}
